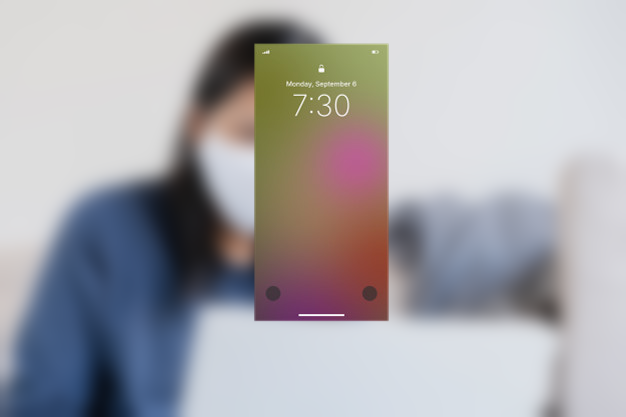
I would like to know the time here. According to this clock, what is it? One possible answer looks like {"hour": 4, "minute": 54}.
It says {"hour": 7, "minute": 30}
